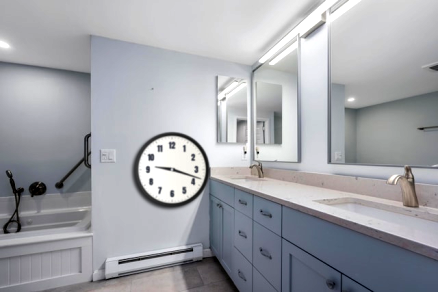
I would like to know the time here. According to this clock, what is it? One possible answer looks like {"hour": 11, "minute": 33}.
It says {"hour": 9, "minute": 18}
